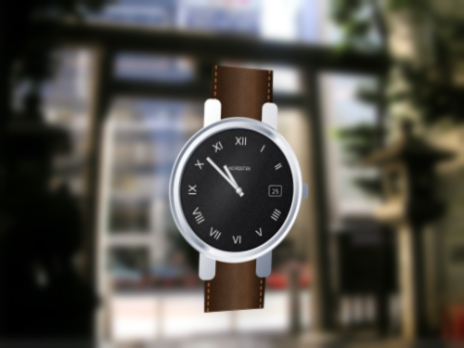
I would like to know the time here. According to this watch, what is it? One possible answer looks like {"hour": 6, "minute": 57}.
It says {"hour": 10, "minute": 52}
